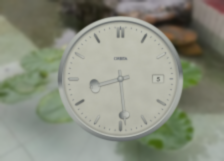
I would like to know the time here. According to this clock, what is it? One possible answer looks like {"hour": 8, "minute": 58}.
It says {"hour": 8, "minute": 29}
